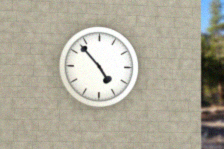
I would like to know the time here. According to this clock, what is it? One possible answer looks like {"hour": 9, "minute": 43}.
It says {"hour": 4, "minute": 53}
